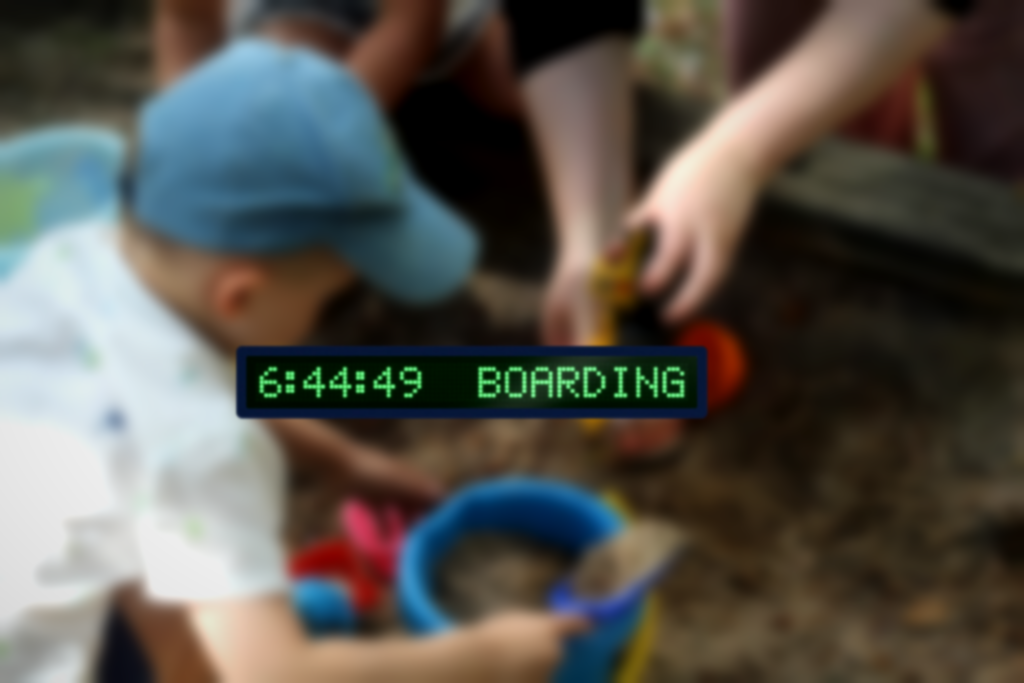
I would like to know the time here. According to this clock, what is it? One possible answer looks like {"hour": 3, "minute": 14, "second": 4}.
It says {"hour": 6, "minute": 44, "second": 49}
